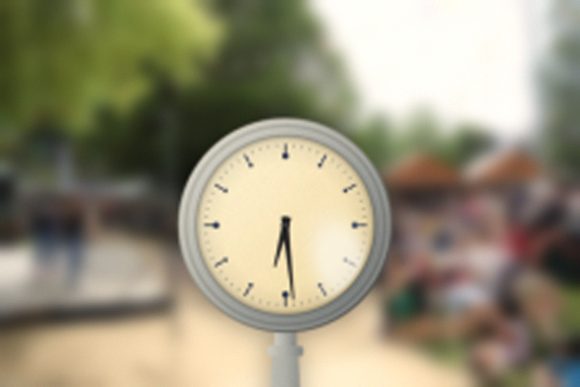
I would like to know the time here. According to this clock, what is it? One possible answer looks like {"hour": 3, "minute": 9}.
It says {"hour": 6, "minute": 29}
